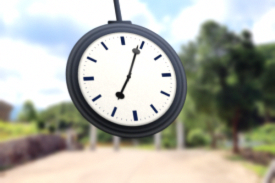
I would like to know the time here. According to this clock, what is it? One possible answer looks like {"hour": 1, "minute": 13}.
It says {"hour": 7, "minute": 4}
